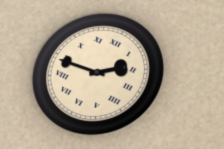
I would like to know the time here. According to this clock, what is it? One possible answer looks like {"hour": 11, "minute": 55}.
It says {"hour": 1, "minute": 44}
